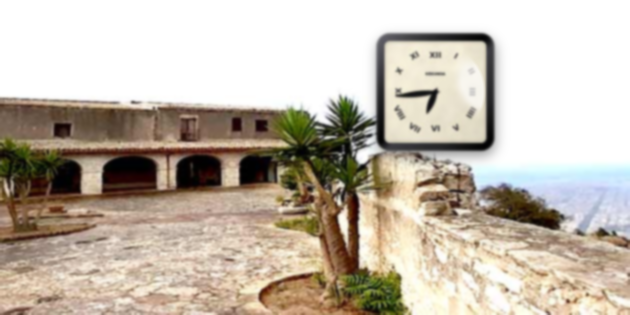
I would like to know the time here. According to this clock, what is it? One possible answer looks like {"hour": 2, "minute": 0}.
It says {"hour": 6, "minute": 44}
